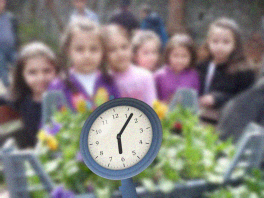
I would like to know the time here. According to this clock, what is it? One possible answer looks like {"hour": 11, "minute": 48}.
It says {"hour": 6, "minute": 7}
